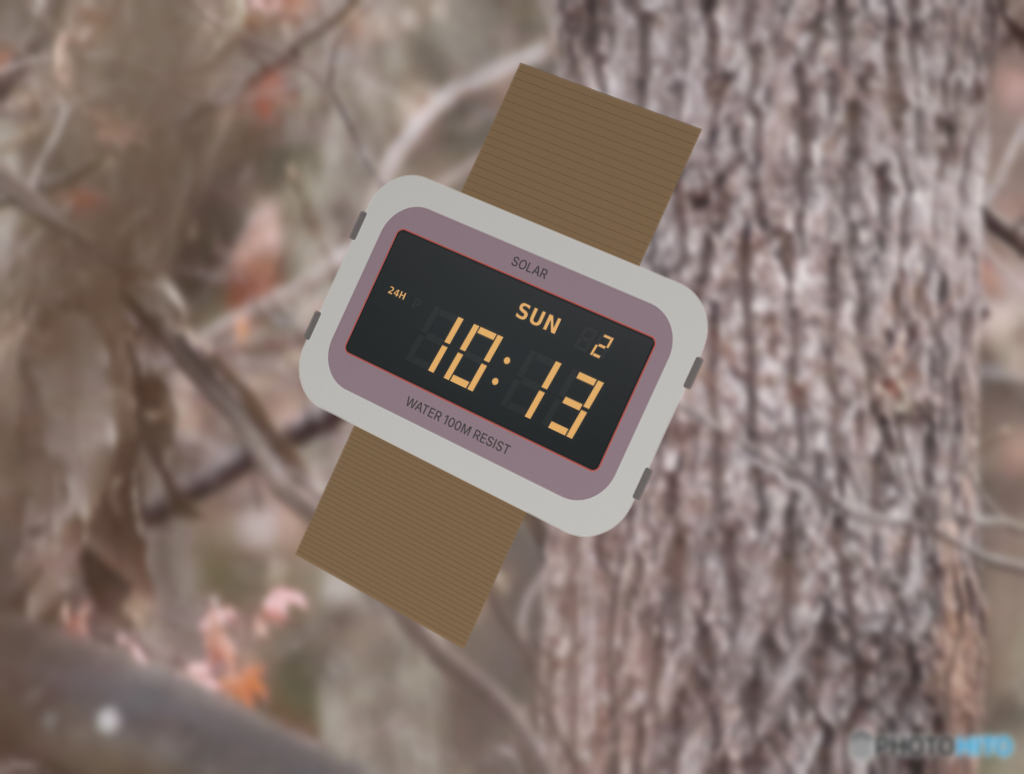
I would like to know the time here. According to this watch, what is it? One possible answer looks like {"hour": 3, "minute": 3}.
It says {"hour": 10, "minute": 13}
